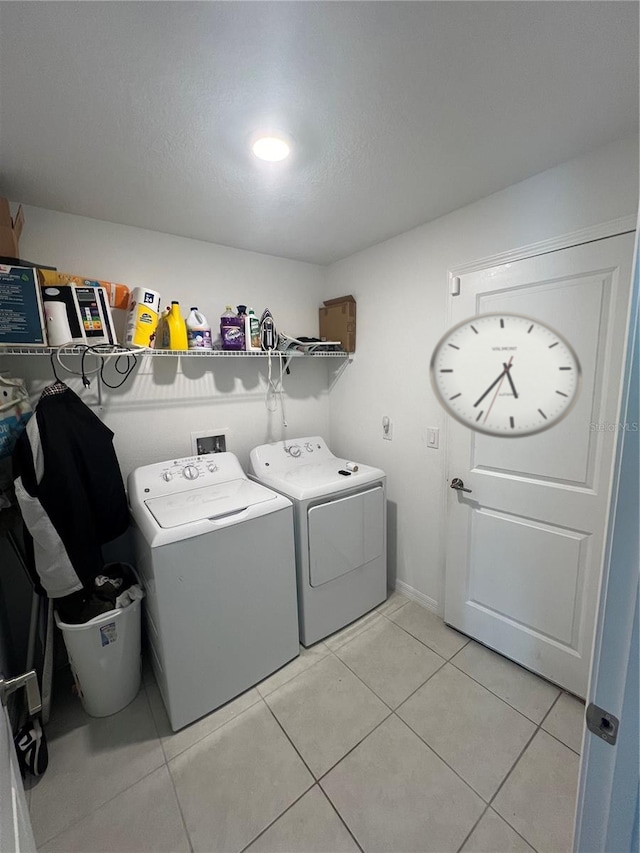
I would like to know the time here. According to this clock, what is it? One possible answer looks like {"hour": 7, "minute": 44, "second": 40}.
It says {"hour": 5, "minute": 36, "second": 34}
